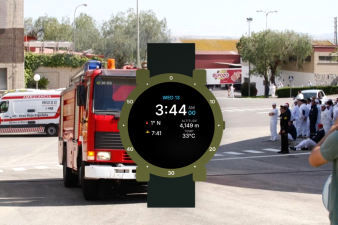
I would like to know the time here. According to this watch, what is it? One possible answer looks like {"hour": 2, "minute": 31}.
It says {"hour": 3, "minute": 44}
